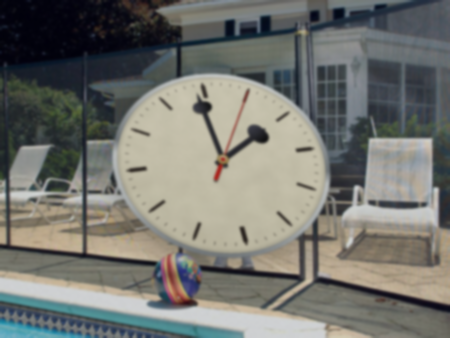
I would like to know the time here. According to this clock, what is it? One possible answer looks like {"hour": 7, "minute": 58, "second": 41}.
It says {"hour": 1, "minute": 59, "second": 5}
